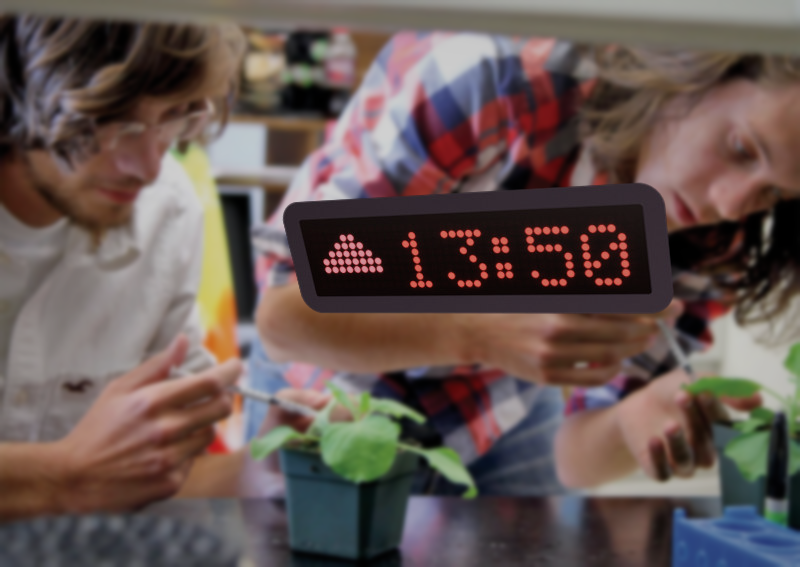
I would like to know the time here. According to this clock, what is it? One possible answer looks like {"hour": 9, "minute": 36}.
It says {"hour": 13, "minute": 50}
